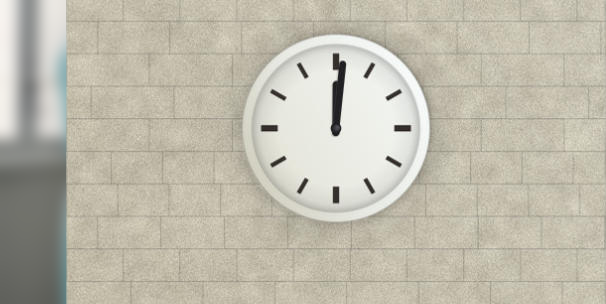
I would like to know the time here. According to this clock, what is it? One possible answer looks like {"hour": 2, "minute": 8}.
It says {"hour": 12, "minute": 1}
